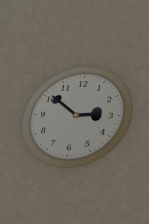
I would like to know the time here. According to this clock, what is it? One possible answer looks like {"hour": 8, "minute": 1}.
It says {"hour": 2, "minute": 51}
